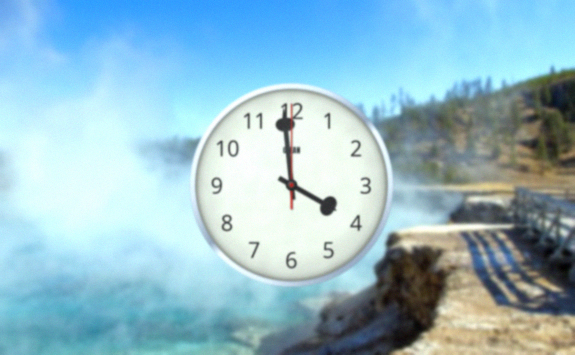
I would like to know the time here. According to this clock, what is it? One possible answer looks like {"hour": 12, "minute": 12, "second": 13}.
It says {"hour": 3, "minute": 59, "second": 0}
